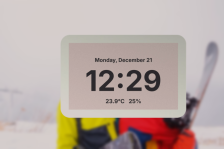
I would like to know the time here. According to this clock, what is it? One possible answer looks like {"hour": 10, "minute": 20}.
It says {"hour": 12, "minute": 29}
